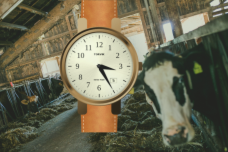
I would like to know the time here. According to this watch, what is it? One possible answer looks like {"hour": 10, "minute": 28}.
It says {"hour": 3, "minute": 25}
